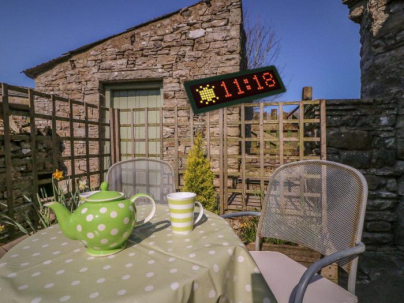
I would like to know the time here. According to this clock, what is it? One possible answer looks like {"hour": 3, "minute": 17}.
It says {"hour": 11, "minute": 18}
